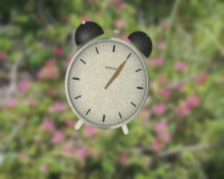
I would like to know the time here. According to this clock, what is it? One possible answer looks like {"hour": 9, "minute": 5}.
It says {"hour": 1, "minute": 5}
